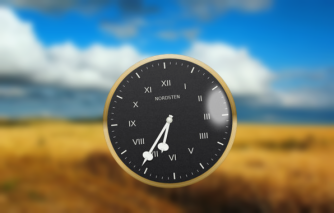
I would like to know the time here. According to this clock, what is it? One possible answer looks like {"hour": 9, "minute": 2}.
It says {"hour": 6, "minute": 36}
